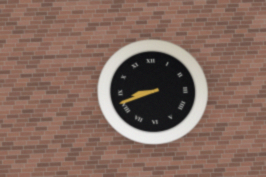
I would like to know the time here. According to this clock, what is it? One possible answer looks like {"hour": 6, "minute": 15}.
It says {"hour": 8, "minute": 42}
